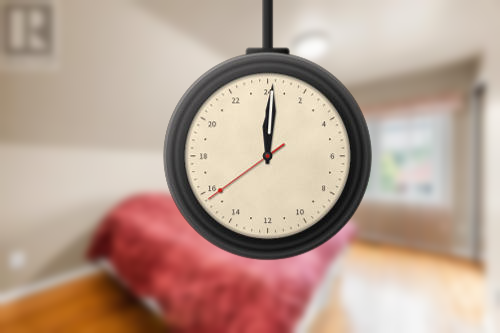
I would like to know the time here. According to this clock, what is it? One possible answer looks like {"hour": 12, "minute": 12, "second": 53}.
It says {"hour": 0, "minute": 0, "second": 39}
